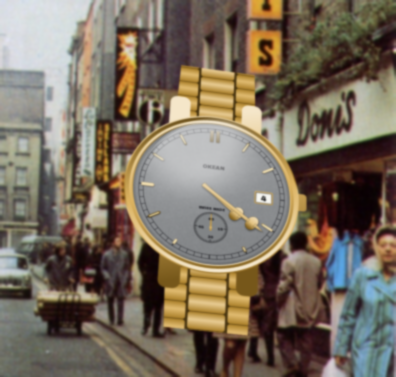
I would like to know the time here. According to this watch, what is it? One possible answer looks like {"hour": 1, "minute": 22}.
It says {"hour": 4, "minute": 21}
